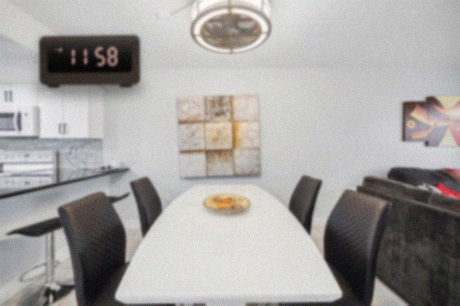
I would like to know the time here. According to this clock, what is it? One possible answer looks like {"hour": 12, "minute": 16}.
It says {"hour": 11, "minute": 58}
